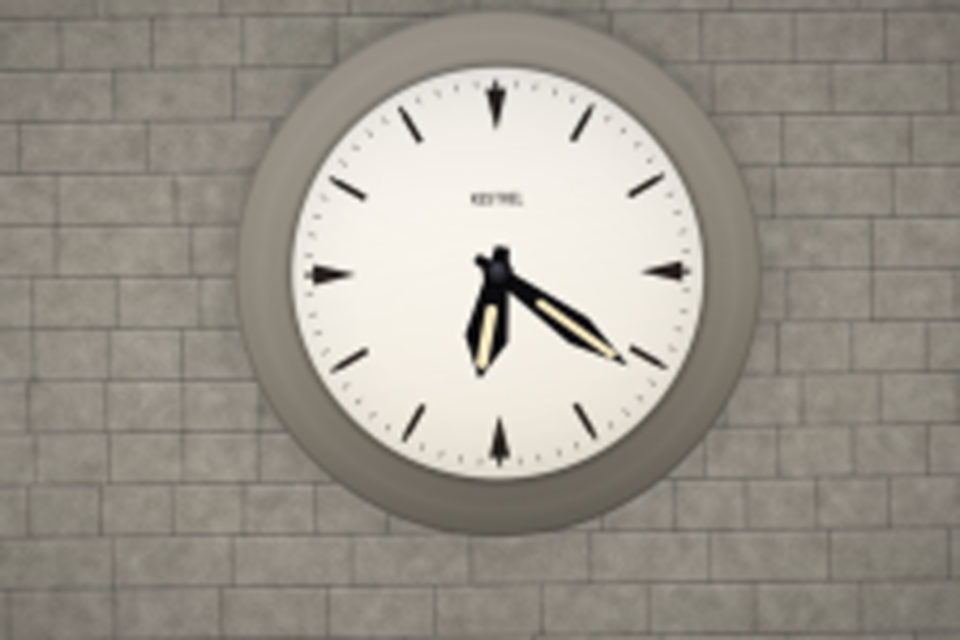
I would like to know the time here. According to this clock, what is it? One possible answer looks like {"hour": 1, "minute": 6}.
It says {"hour": 6, "minute": 21}
